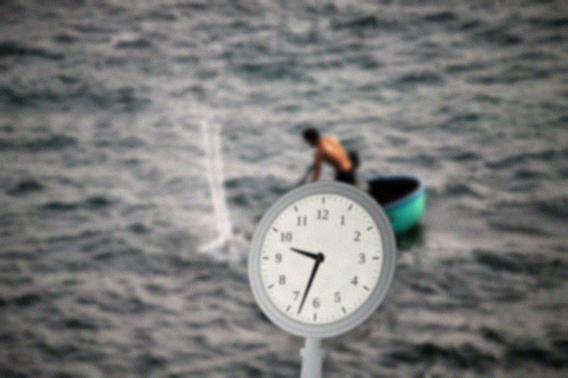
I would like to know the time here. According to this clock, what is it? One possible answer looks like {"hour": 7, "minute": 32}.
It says {"hour": 9, "minute": 33}
